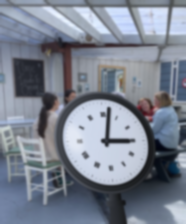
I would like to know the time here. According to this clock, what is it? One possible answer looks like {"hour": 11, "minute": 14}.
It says {"hour": 3, "minute": 2}
